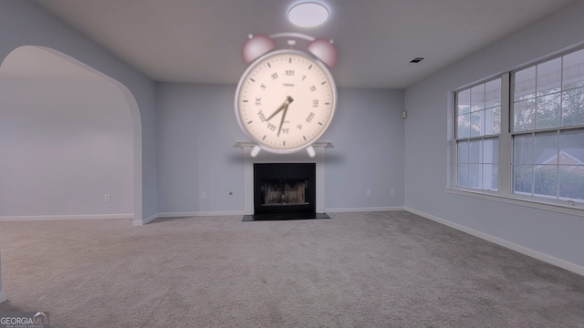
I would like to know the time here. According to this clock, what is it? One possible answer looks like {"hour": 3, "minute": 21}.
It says {"hour": 7, "minute": 32}
